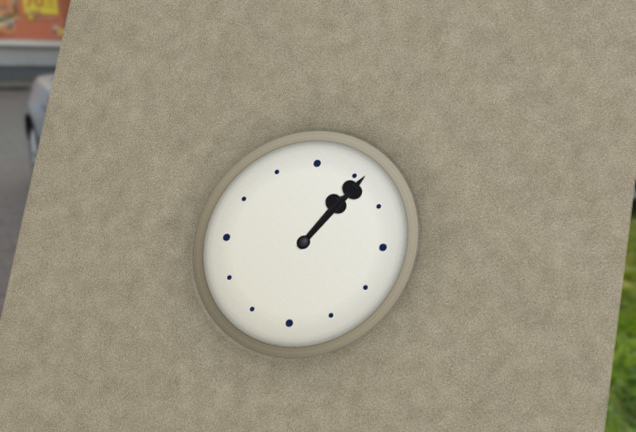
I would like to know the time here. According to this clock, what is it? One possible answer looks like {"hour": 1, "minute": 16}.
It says {"hour": 1, "minute": 6}
